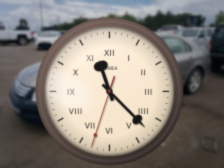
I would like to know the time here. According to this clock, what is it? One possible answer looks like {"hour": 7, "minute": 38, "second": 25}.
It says {"hour": 11, "minute": 22, "second": 33}
